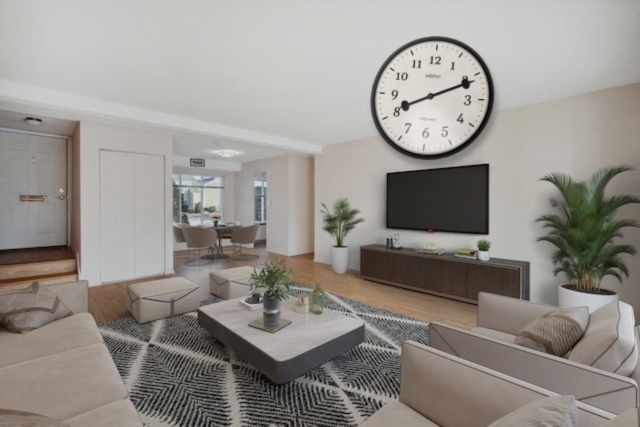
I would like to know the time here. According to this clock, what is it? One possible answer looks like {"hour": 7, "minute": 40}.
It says {"hour": 8, "minute": 11}
